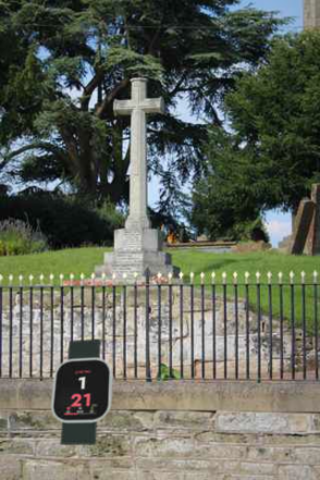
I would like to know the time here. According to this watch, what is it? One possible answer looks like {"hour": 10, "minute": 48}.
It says {"hour": 1, "minute": 21}
